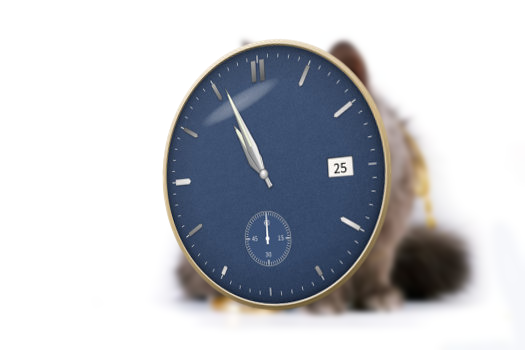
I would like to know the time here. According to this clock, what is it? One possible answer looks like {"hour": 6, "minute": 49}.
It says {"hour": 10, "minute": 56}
